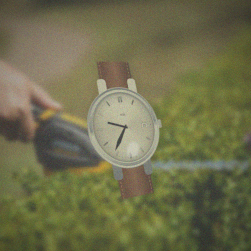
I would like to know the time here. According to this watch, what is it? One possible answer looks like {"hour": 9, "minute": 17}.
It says {"hour": 9, "minute": 36}
